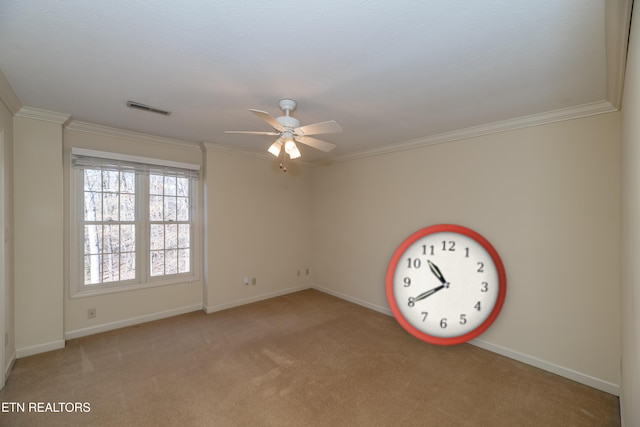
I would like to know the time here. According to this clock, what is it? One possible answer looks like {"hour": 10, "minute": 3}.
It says {"hour": 10, "minute": 40}
